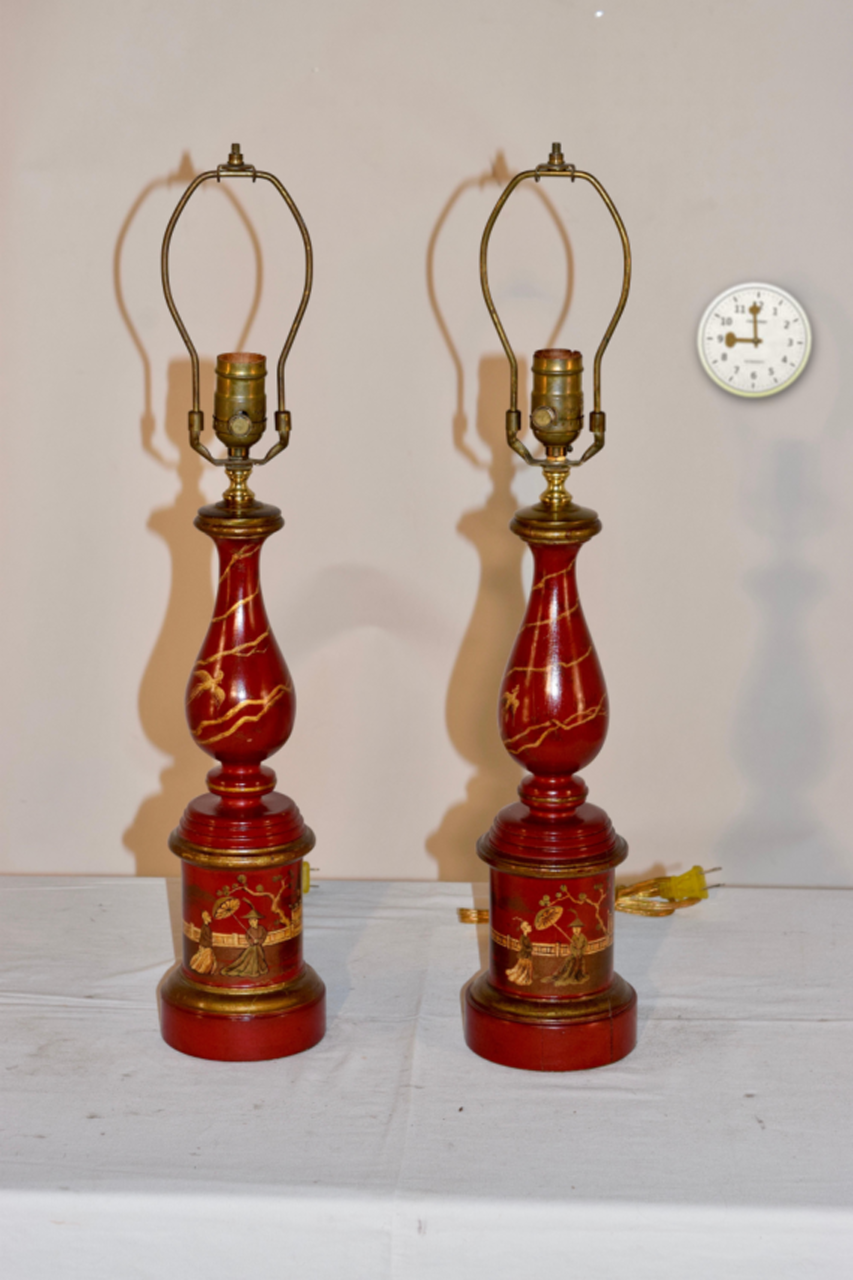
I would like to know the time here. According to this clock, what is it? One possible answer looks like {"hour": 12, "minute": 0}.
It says {"hour": 8, "minute": 59}
